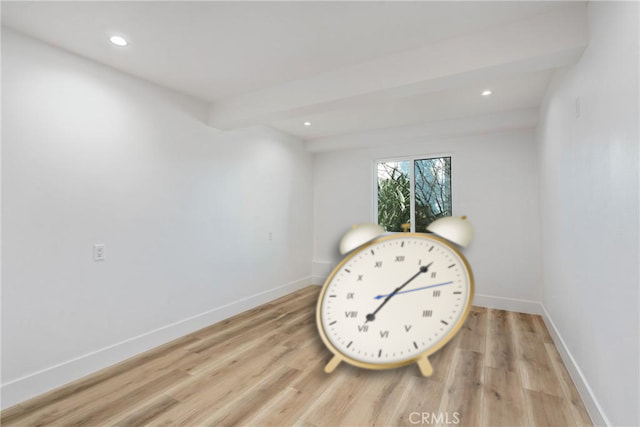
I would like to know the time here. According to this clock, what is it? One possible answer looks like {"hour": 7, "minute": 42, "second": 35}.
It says {"hour": 7, "minute": 7, "second": 13}
